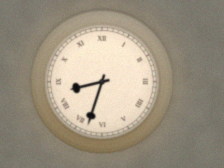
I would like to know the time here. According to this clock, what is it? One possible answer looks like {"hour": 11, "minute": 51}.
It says {"hour": 8, "minute": 33}
